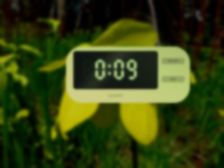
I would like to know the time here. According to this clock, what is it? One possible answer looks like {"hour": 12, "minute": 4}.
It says {"hour": 0, "minute": 9}
